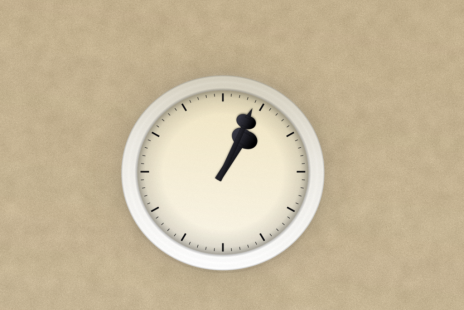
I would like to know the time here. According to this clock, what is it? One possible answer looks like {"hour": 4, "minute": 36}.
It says {"hour": 1, "minute": 4}
